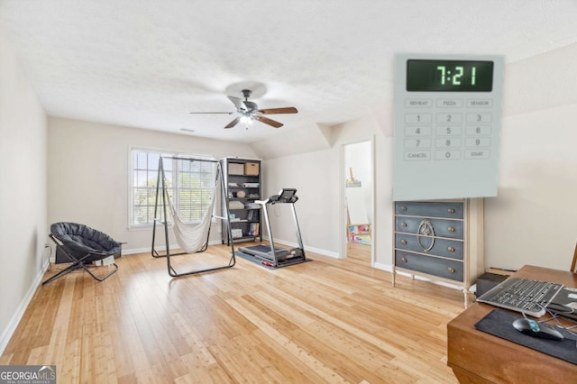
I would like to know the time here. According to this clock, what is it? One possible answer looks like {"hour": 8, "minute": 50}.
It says {"hour": 7, "minute": 21}
